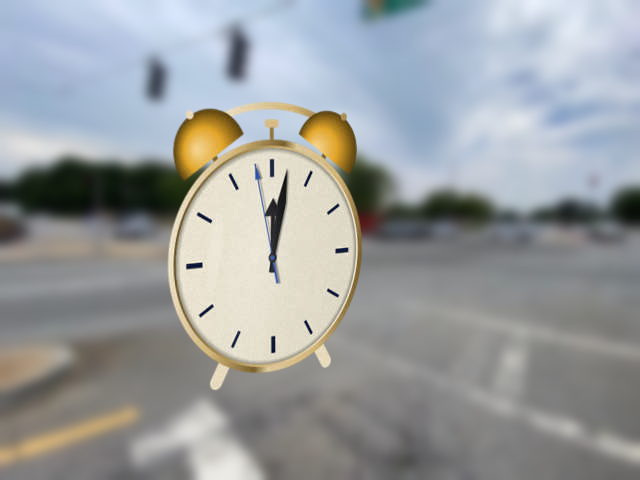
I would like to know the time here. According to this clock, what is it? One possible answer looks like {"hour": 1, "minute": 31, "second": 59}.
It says {"hour": 12, "minute": 1, "second": 58}
